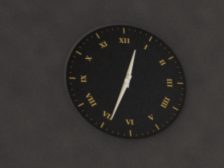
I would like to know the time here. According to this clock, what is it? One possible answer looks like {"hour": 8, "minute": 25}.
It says {"hour": 12, "minute": 34}
